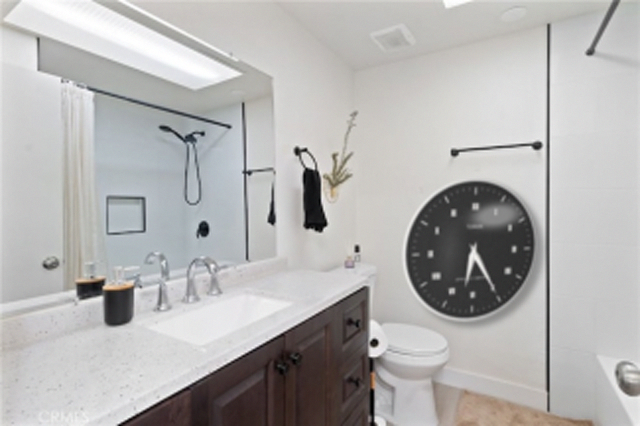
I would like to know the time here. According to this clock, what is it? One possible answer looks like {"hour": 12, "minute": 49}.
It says {"hour": 6, "minute": 25}
